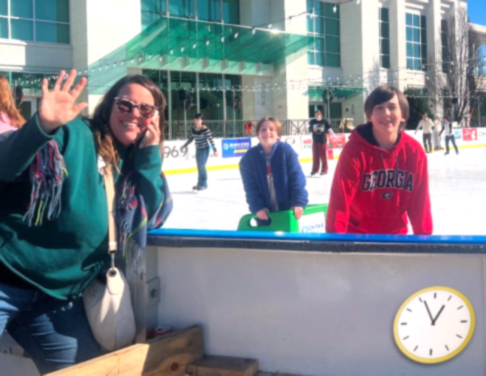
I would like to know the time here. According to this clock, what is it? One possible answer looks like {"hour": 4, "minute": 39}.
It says {"hour": 12, "minute": 56}
